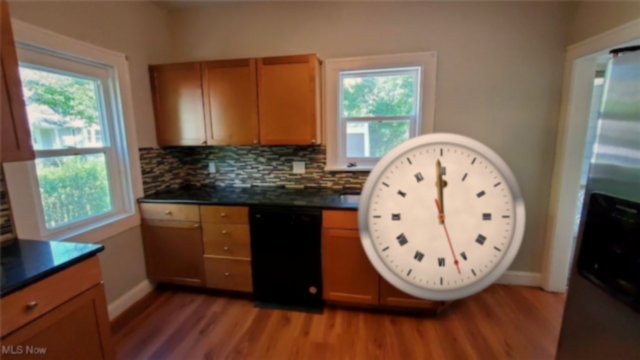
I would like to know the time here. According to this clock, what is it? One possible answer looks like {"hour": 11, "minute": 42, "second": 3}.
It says {"hour": 11, "minute": 59, "second": 27}
